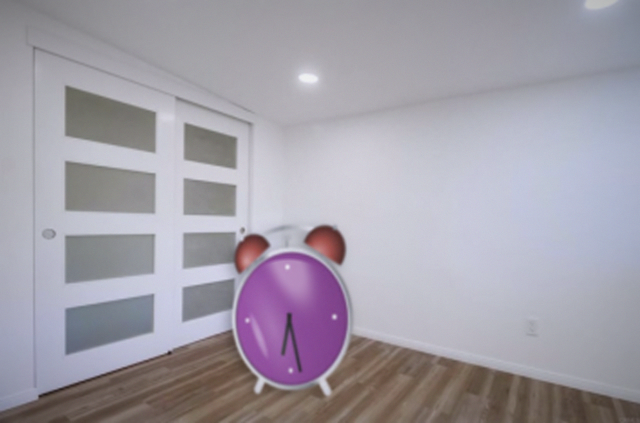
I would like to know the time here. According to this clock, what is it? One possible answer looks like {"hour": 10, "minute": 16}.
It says {"hour": 6, "minute": 28}
